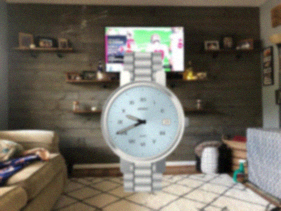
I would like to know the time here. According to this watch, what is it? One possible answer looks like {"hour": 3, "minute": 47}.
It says {"hour": 9, "minute": 41}
